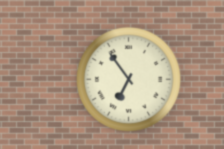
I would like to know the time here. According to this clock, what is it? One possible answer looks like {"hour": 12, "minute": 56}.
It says {"hour": 6, "minute": 54}
